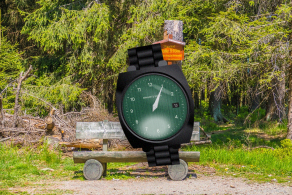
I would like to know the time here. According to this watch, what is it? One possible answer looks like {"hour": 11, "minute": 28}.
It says {"hour": 1, "minute": 5}
